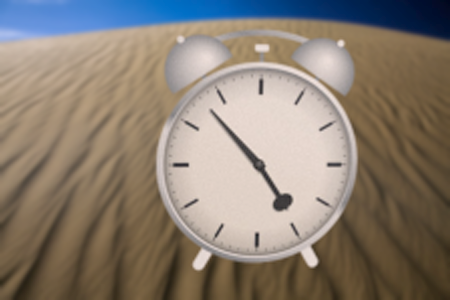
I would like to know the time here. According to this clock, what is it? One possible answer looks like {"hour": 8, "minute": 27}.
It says {"hour": 4, "minute": 53}
